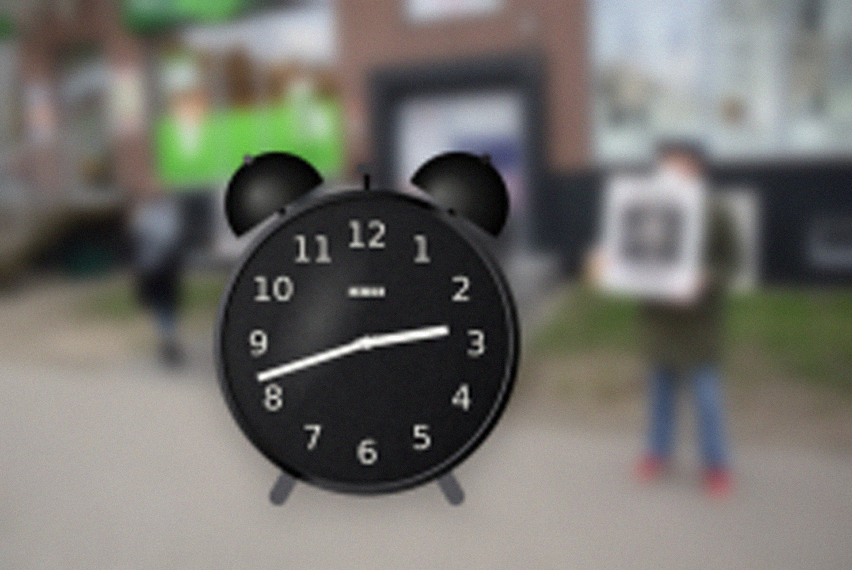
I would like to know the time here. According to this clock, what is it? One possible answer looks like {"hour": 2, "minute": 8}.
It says {"hour": 2, "minute": 42}
